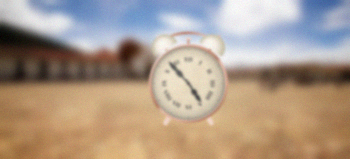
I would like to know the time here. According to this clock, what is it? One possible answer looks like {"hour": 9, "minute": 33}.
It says {"hour": 4, "minute": 53}
